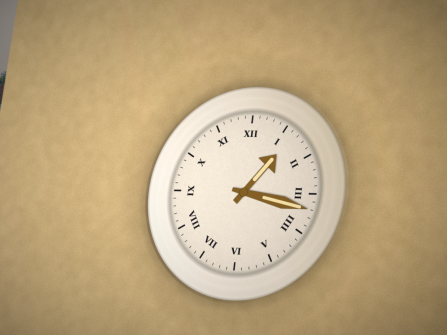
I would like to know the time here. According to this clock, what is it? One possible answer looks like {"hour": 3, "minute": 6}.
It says {"hour": 1, "minute": 17}
